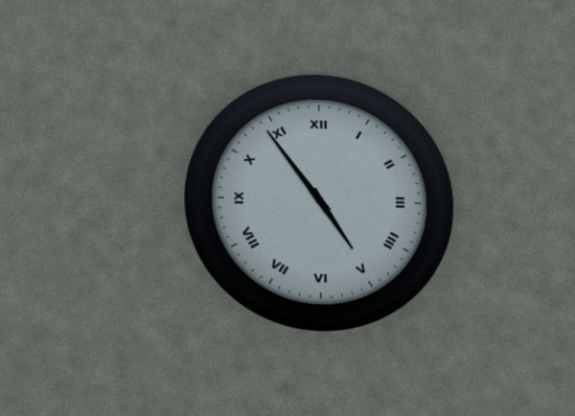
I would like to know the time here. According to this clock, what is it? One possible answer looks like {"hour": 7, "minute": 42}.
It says {"hour": 4, "minute": 54}
